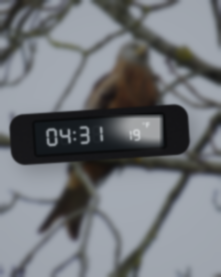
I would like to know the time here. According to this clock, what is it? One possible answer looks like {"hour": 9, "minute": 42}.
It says {"hour": 4, "minute": 31}
